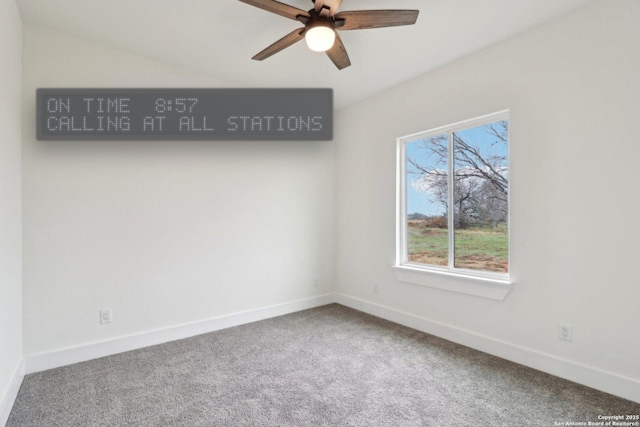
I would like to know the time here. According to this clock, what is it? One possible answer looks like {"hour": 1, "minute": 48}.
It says {"hour": 8, "minute": 57}
